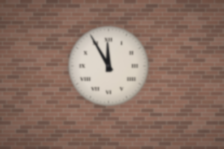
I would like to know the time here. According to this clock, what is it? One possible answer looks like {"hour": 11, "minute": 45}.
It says {"hour": 11, "minute": 55}
